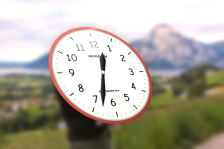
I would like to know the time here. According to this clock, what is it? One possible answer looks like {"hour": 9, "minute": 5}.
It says {"hour": 12, "minute": 33}
